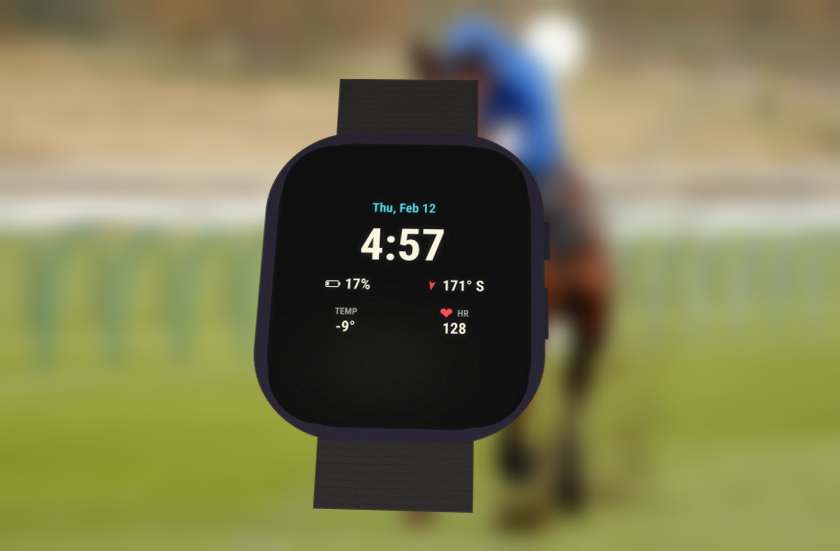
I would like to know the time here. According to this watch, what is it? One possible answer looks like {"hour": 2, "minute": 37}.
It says {"hour": 4, "minute": 57}
